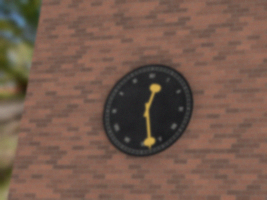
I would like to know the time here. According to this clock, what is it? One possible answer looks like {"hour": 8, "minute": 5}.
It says {"hour": 12, "minute": 28}
